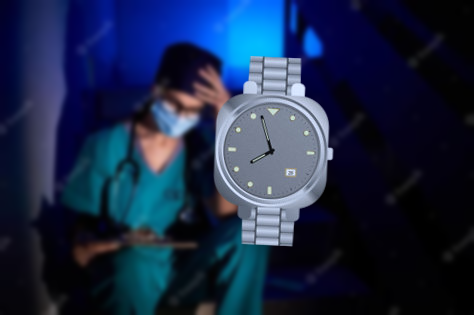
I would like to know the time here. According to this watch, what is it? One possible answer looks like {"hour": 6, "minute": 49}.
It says {"hour": 7, "minute": 57}
